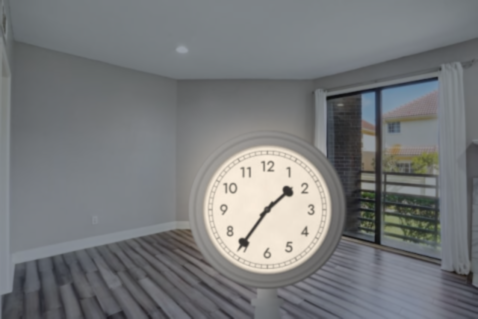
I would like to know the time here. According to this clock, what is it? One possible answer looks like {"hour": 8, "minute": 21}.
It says {"hour": 1, "minute": 36}
